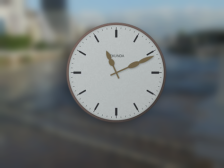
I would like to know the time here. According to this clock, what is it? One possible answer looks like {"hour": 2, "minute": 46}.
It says {"hour": 11, "minute": 11}
